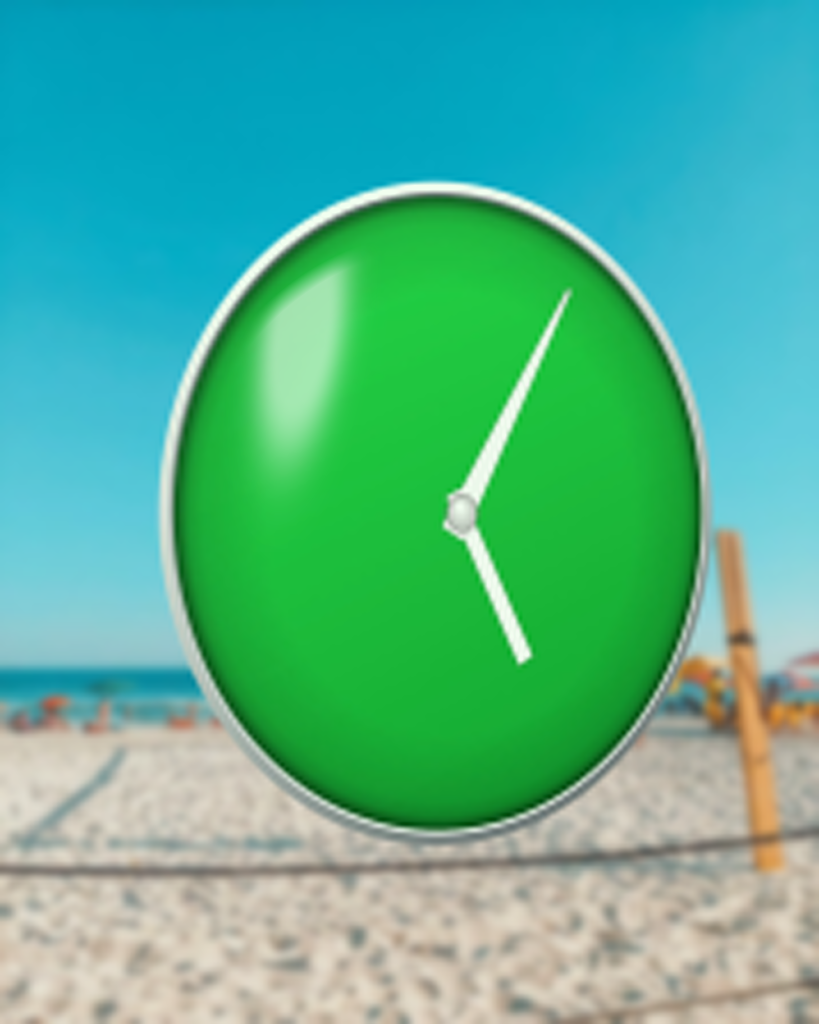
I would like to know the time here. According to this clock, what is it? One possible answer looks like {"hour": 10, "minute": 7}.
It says {"hour": 5, "minute": 5}
